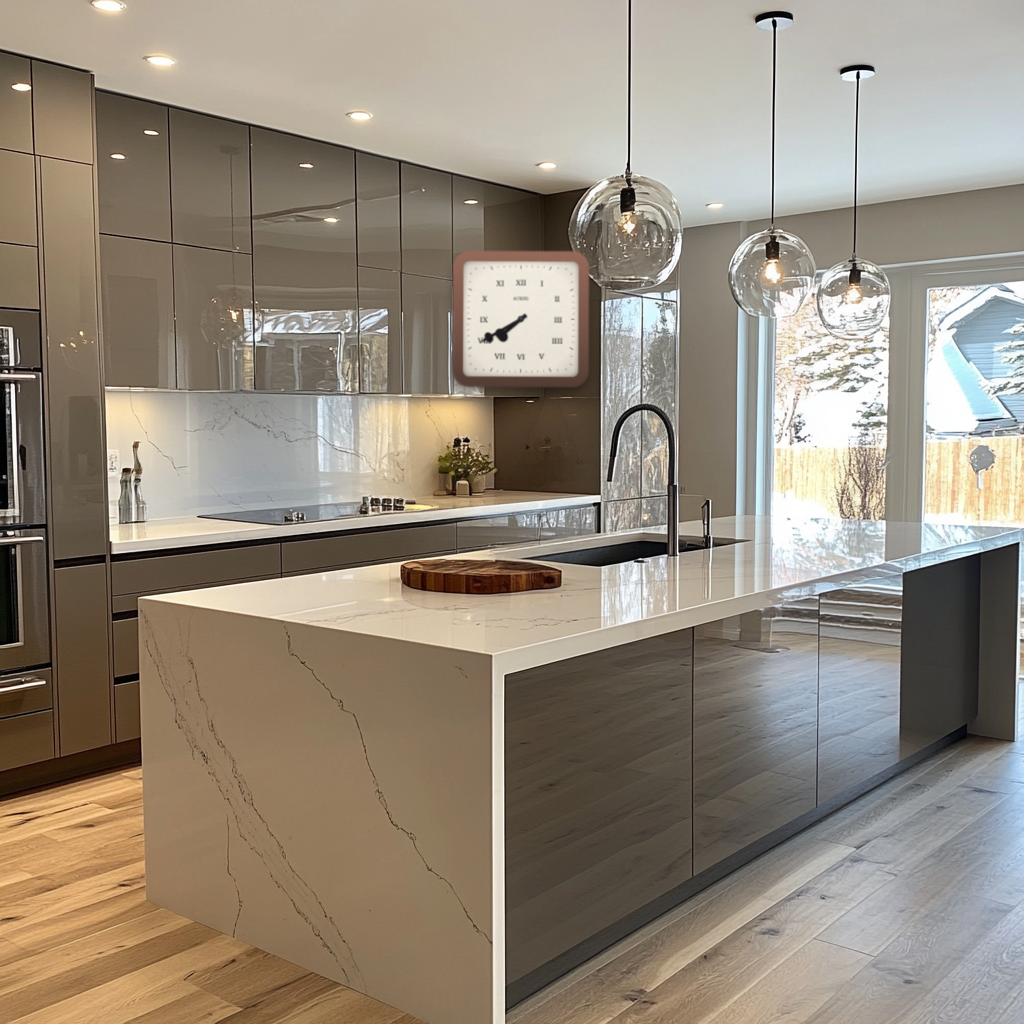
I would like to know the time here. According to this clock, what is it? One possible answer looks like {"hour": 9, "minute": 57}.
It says {"hour": 7, "minute": 40}
